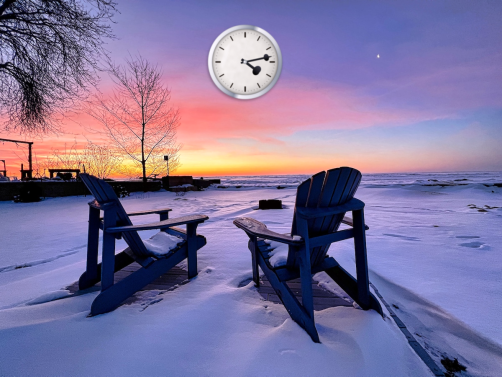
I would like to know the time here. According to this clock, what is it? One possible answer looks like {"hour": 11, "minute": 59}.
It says {"hour": 4, "minute": 13}
